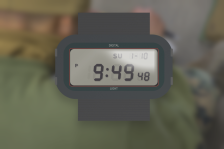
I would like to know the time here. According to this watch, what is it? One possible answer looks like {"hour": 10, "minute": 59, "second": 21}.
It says {"hour": 9, "minute": 49, "second": 48}
